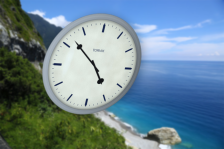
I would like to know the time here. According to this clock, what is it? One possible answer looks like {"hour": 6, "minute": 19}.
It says {"hour": 4, "minute": 52}
